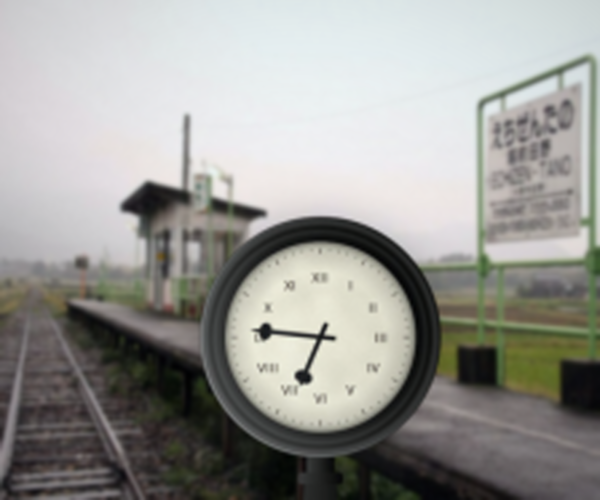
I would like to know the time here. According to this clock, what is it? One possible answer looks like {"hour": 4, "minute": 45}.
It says {"hour": 6, "minute": 46}
